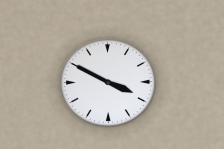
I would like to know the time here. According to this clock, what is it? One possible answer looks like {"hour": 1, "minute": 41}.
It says {"hour": 3, "minute": 50}
